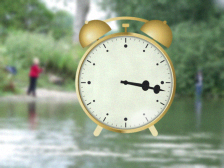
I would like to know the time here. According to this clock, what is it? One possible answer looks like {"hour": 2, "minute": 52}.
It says {"hour": 3, "minute": 17}
